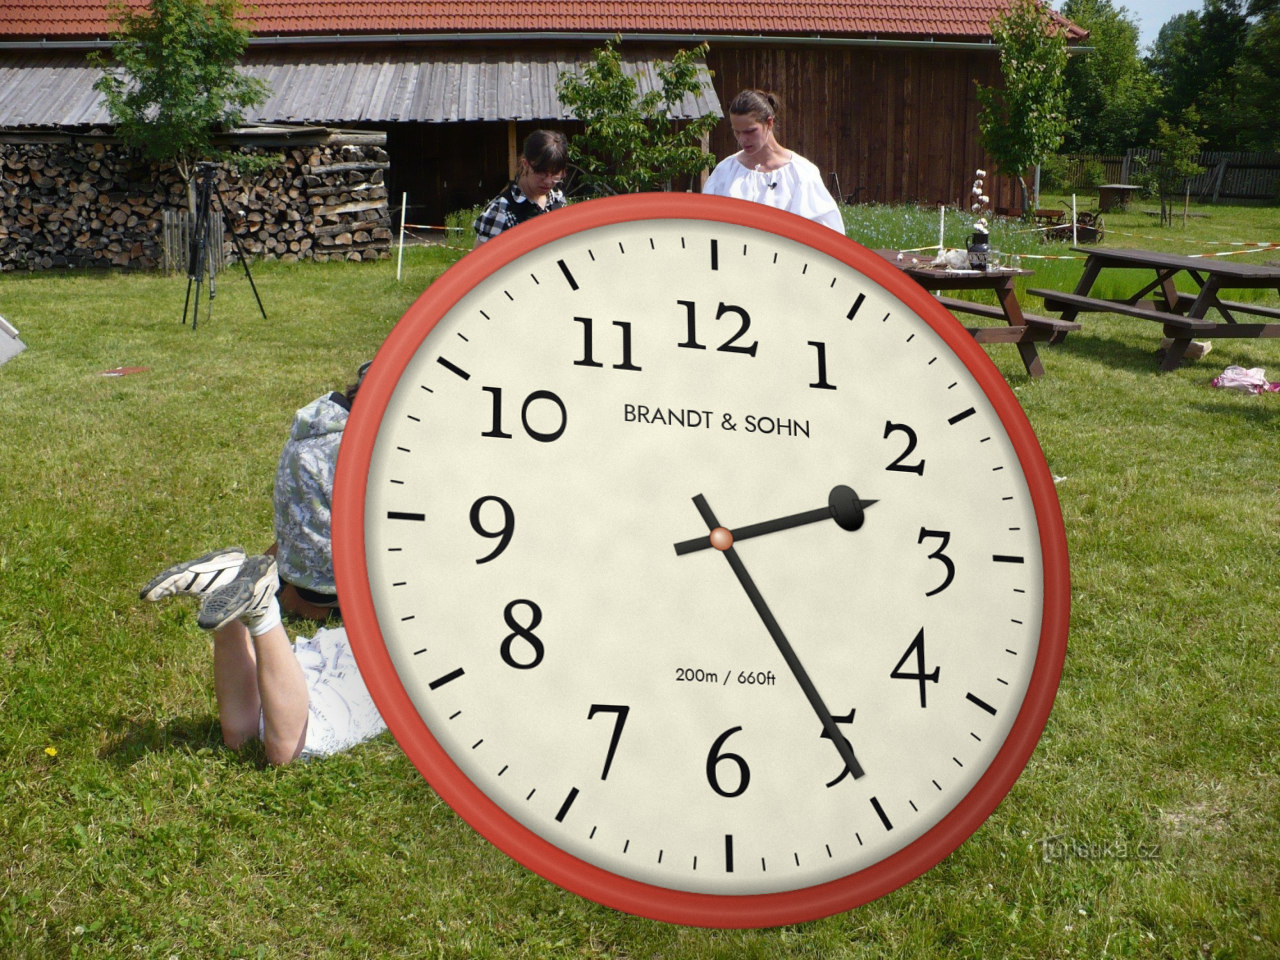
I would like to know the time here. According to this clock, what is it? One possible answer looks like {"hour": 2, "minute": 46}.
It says {"hour": 2, "minute": 25}
